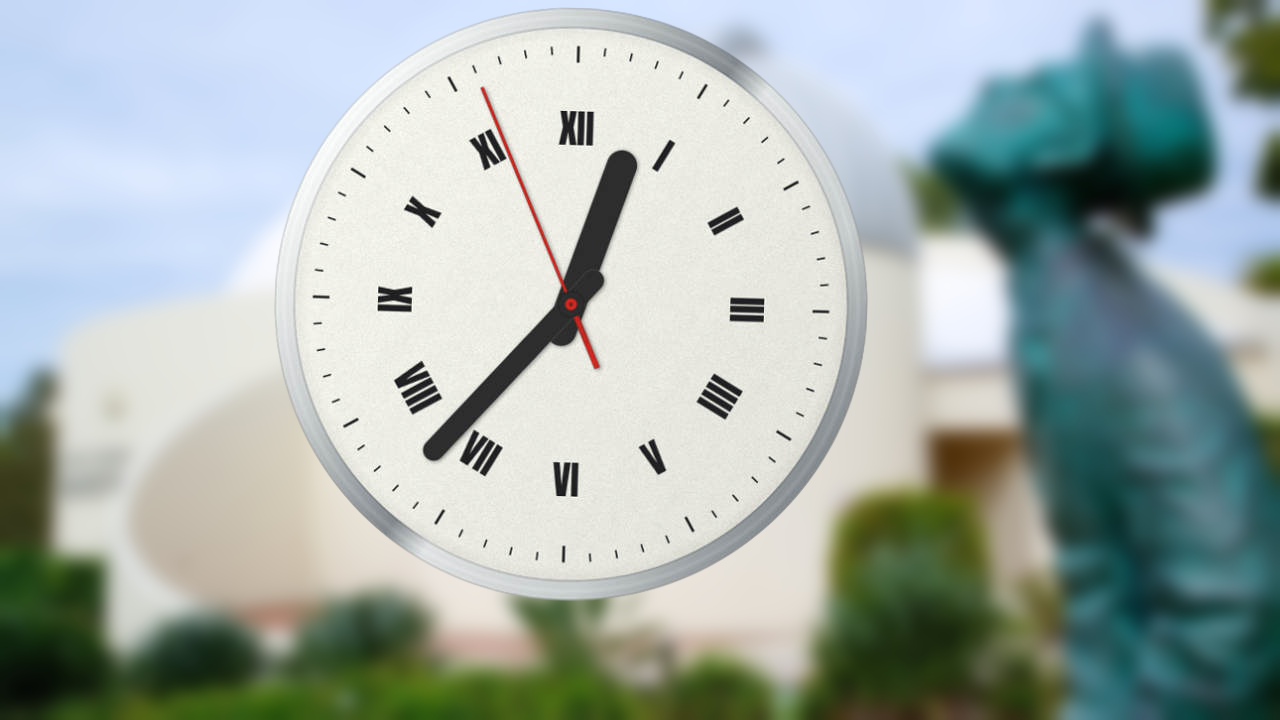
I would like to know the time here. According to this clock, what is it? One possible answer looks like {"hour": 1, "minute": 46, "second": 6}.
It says {"hour": 12, "minute": 36, "second": 56}
